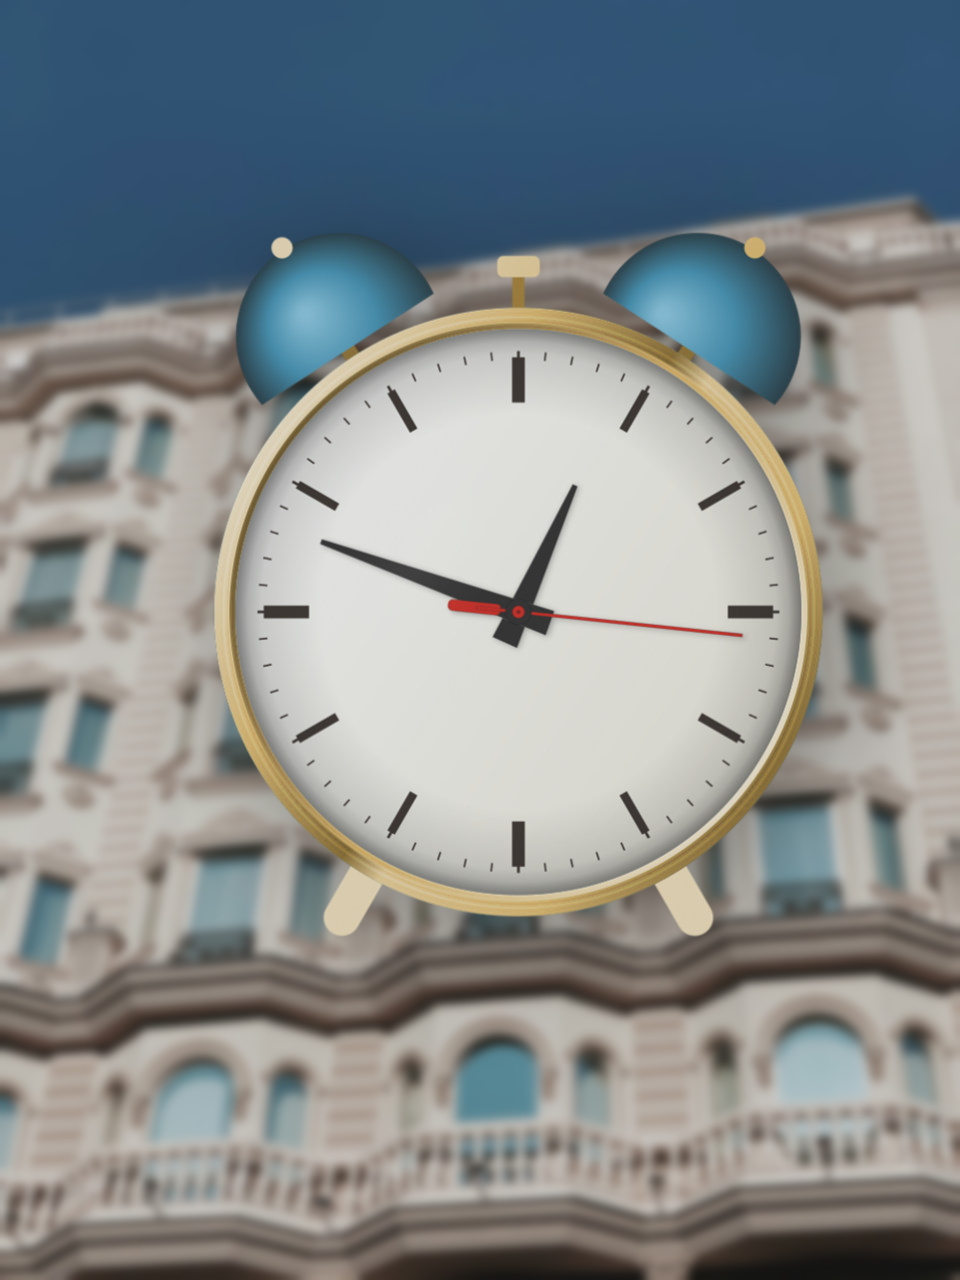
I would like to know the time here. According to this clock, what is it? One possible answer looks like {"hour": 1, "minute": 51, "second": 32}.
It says {"hour": 12, "minute": 48, "second": 16}
